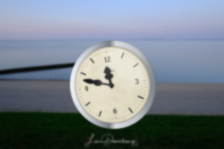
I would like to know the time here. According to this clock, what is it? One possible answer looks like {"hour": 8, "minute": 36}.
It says {"hour": 11, "minute": 48}
